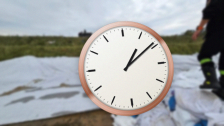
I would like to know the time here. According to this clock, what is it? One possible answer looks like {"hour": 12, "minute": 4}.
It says {"hour": 1, "minute": 9}
